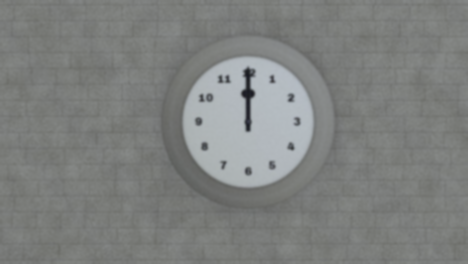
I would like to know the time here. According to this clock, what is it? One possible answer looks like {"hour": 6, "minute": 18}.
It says {"hour": 12, "minute": 0}
